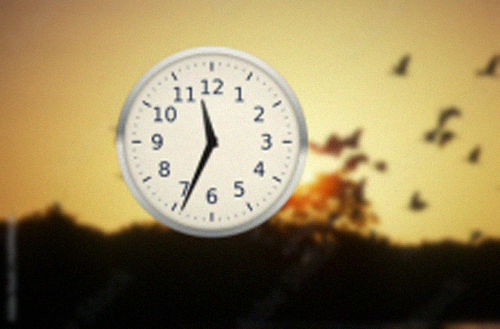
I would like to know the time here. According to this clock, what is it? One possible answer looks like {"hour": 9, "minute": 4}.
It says {"hour": 11, "minute": 34}
